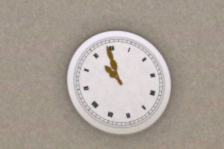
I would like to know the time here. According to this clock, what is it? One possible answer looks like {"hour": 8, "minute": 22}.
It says {"hour": 10, "minute": 59}
